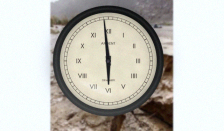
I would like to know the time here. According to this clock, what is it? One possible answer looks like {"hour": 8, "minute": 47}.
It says {"hour": 5, "minute": 59}
